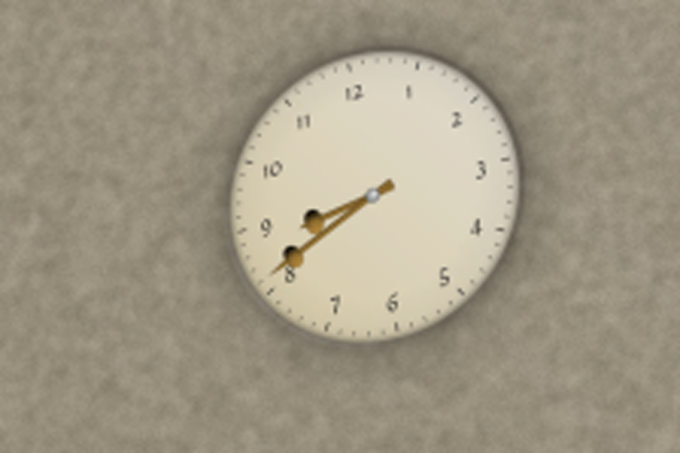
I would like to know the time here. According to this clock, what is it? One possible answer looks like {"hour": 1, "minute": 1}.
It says {"hour": 8, "minute": 41}
